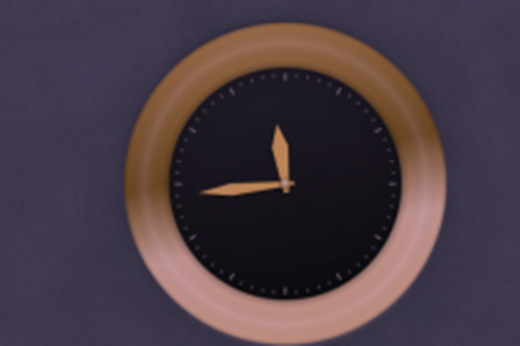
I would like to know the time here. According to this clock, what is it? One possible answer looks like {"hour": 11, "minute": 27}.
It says {"hour": 11, "minute": 44}
